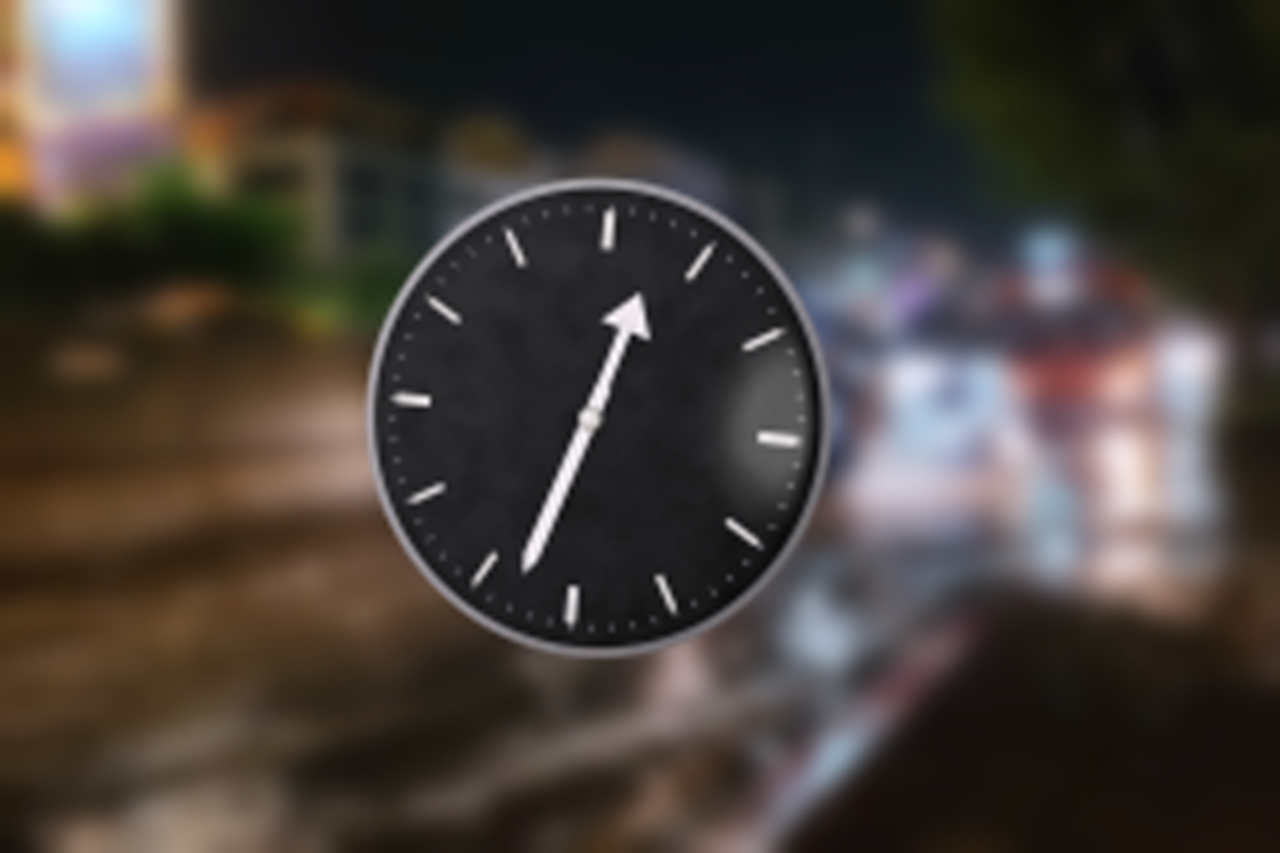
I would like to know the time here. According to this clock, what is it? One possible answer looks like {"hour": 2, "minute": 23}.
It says {"hour": 12, "minute": 33}
